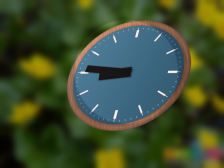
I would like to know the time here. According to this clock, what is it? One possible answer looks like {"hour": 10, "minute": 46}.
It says {"hour": 8, "minute": 46}
